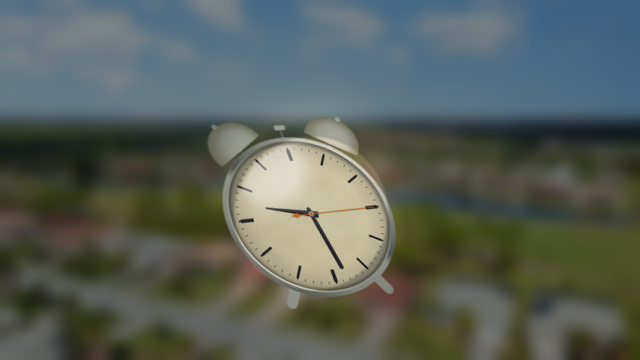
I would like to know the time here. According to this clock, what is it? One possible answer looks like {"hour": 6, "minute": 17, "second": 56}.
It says {"hour": 9, "minute": 28, "second": 15}
